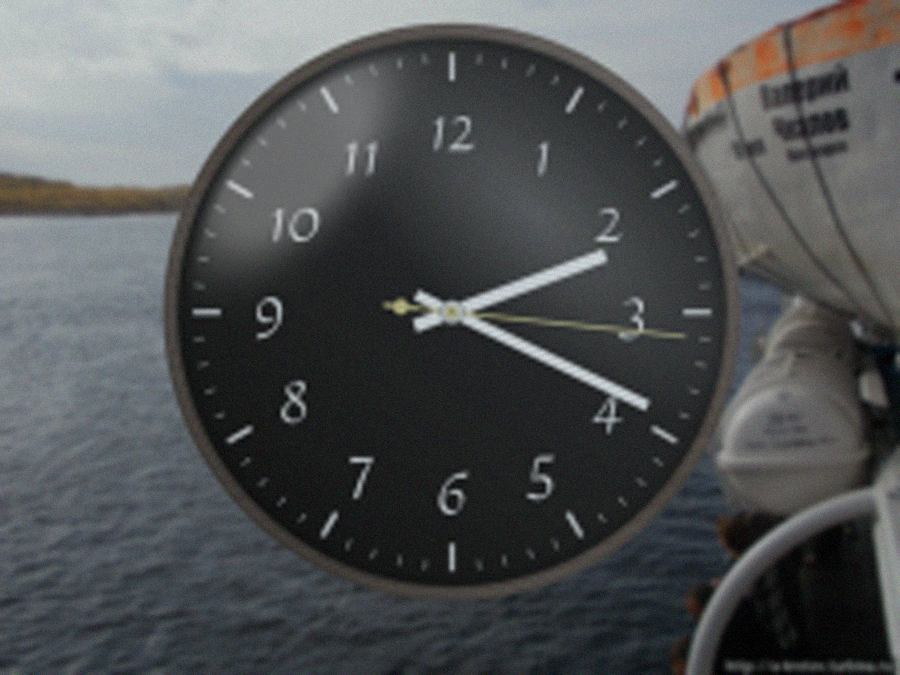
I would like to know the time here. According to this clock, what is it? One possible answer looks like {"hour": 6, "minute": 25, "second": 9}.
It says {"hour": 2, "minute": 19, "second": 16}
